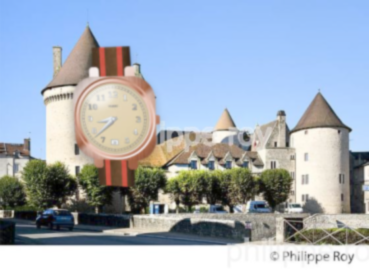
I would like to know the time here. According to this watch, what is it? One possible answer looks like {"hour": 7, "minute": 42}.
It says {"hour": 8, "minute": 38}
